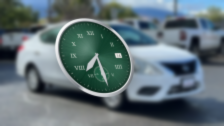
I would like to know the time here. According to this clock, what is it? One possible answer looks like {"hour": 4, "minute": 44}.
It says {"hour": 7, "minute": 29}
